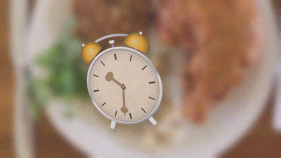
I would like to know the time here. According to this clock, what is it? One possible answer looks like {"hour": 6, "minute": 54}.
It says {"hour": 10, "minute": 32}
